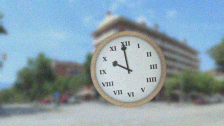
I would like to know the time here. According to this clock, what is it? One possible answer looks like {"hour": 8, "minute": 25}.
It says {"hour": 9, "minute": 59}
